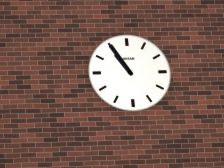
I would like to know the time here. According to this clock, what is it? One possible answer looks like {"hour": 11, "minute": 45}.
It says {"hour": 10, "minute": 55}
